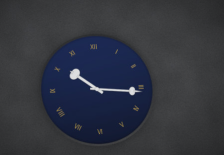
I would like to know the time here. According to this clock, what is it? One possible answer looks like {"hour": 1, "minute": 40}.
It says {"hour": 10, "minute": 16}
